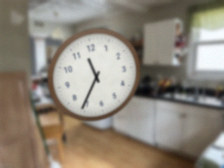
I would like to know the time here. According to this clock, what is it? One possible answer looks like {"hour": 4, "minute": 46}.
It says {"hour": 11, "minute": 36}
